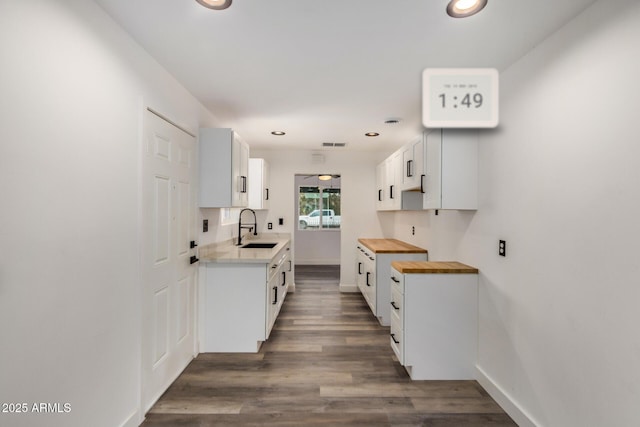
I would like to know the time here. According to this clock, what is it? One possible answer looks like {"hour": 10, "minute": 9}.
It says {"hour": 1, "minute": 49}
